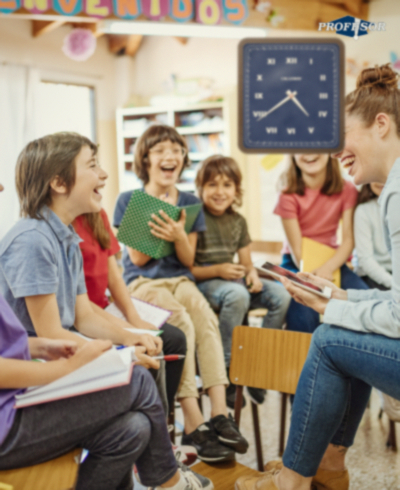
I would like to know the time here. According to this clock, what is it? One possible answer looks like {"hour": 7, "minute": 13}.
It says {"hour": 4, "minute": 39}
